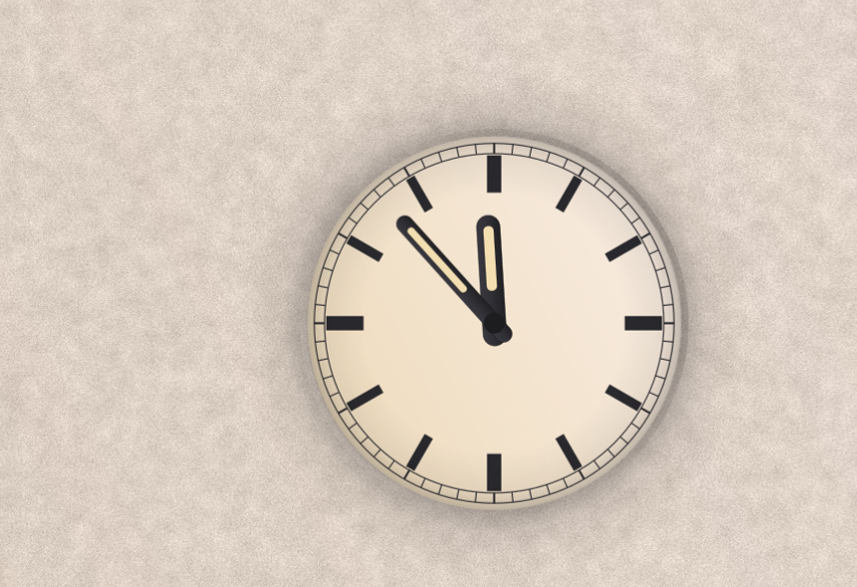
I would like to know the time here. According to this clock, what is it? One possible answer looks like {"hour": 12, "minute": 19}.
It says {"hour": 11, "minute": 53}
